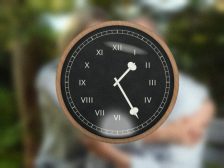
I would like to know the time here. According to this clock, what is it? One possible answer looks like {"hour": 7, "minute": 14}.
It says {"hour": 1, "minute": 25}
